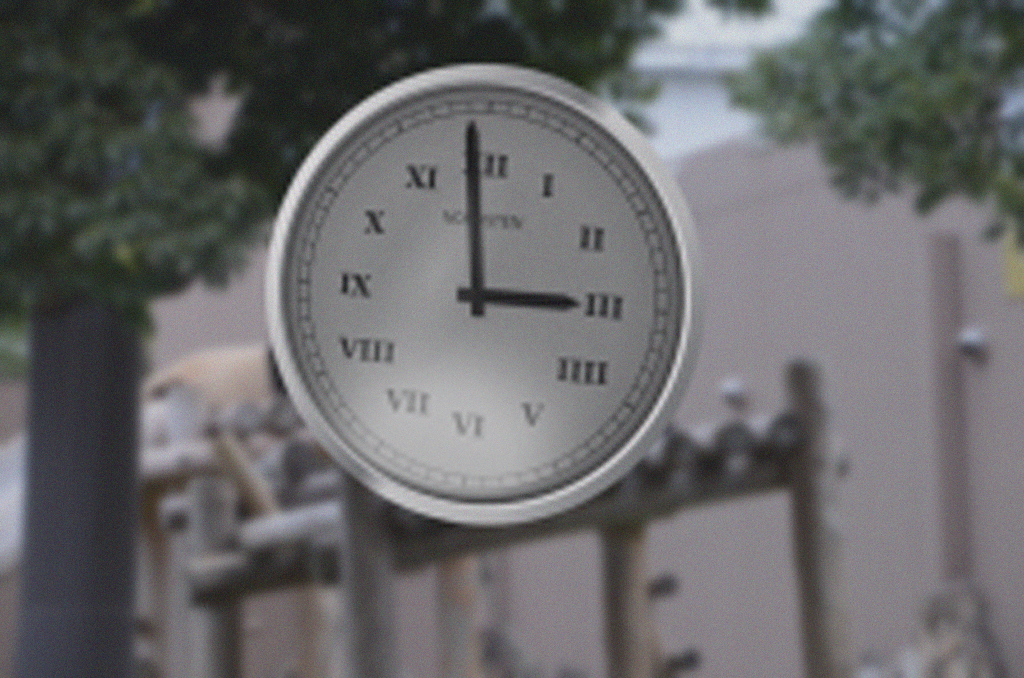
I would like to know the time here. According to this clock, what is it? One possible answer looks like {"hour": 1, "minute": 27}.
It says {"hour": 2, "minute": 59}
